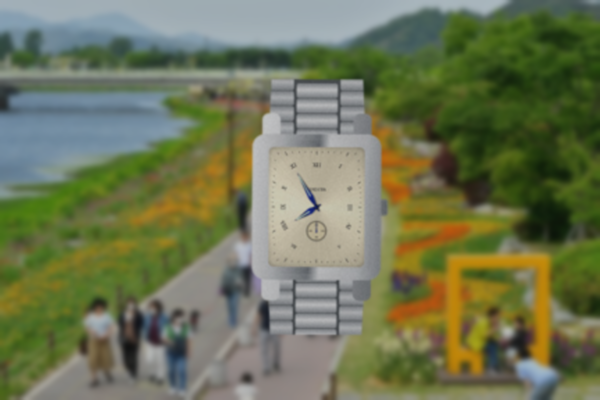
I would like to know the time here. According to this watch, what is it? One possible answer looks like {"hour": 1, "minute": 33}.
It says {"hour": 7, "minute": 55}
